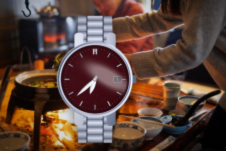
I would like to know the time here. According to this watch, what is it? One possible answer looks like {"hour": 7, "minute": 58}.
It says {"hour": 6, "minute": 38}
